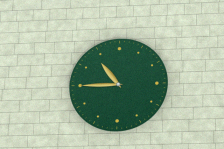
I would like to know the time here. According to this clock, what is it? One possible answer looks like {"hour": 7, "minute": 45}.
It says {"hour": 10, "minute": 45}
